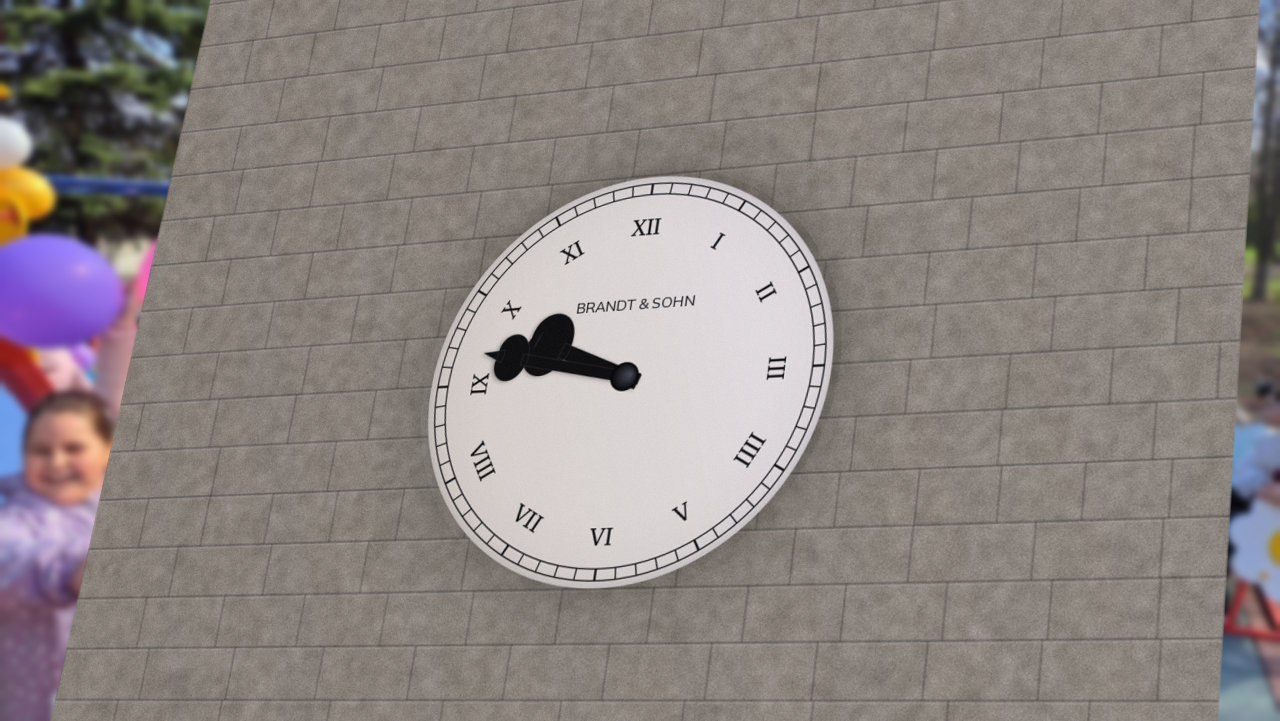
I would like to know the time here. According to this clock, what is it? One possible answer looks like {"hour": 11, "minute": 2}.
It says {"hour": 9, "minute": 47}
